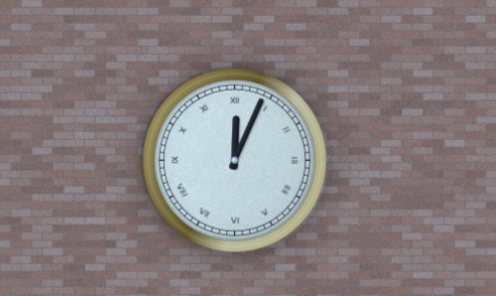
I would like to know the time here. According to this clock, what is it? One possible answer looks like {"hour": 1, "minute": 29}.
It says {"hour": 12, "minute": 4}
